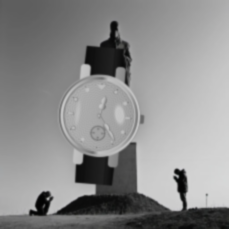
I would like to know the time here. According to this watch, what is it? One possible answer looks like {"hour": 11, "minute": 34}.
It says {"hour": 12, "minute": 24}
